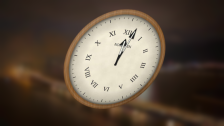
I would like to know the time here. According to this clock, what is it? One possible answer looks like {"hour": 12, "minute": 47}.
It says {"hour": 12, "minute": 2}
